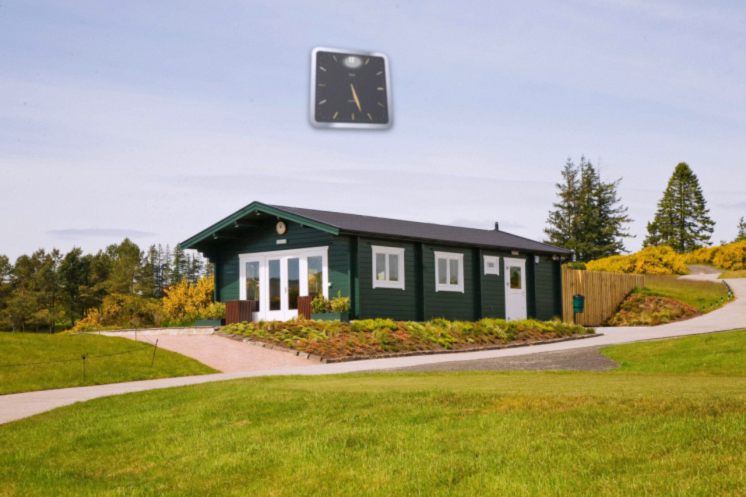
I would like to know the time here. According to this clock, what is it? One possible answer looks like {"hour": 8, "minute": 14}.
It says {"hour": 5, "minute": 27}
